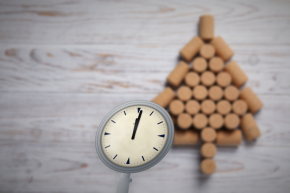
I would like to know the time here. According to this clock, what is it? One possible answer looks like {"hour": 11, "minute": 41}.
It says {"hour": 12, "minute": 1}
